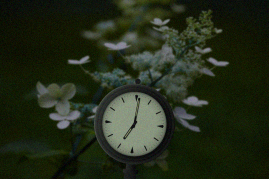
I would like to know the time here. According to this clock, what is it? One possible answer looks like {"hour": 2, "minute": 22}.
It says {"hour": 7, "minute": 1}
